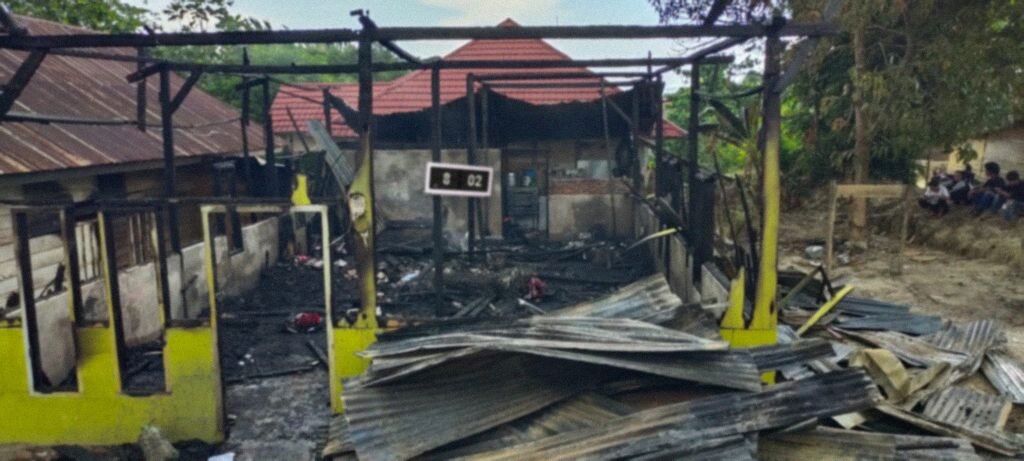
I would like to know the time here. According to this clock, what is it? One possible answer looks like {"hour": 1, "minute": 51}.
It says {"hour": 8, "minute": 2}
